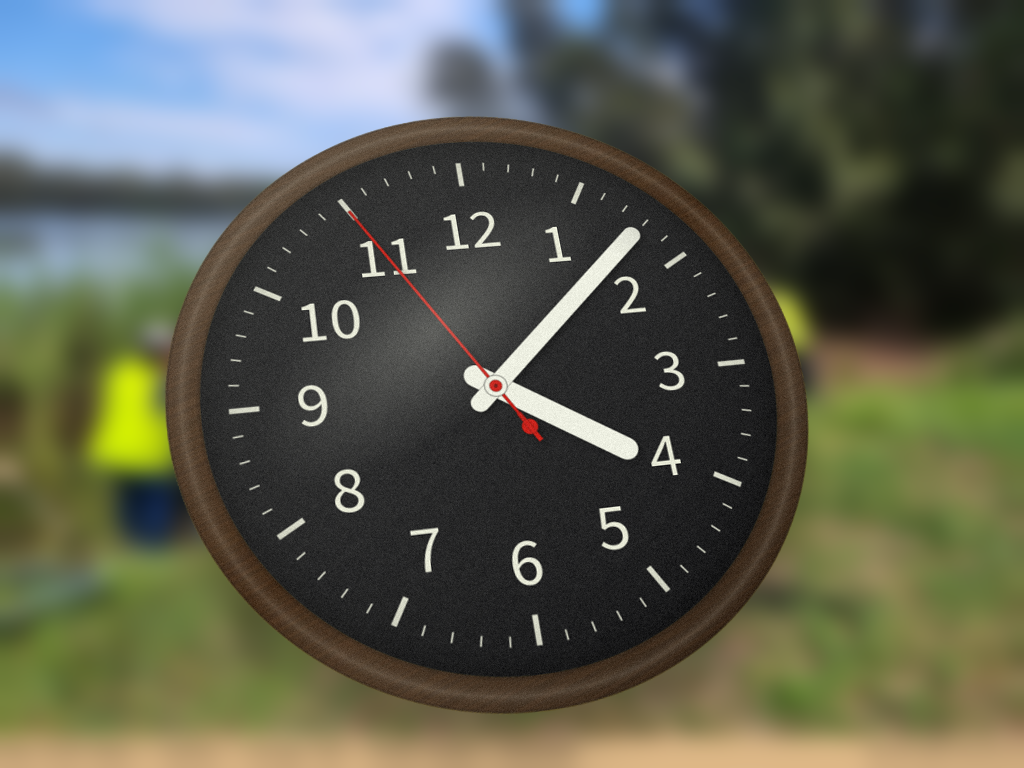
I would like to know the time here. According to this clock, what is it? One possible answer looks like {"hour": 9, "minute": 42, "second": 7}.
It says {"hour": 4, "minute": 7, "second": 55}
